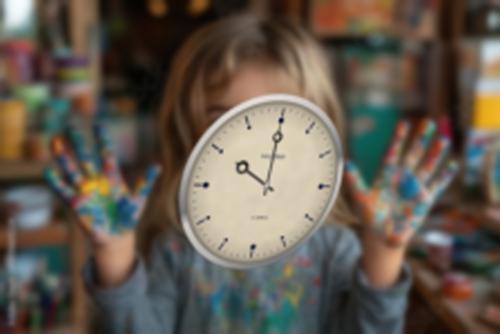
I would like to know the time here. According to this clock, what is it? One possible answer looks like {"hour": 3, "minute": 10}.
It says {"hour": 10, "minute": 0}
